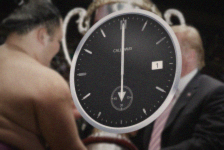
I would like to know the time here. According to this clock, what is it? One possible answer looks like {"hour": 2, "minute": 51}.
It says {"hour": 6, "minute": 0}
